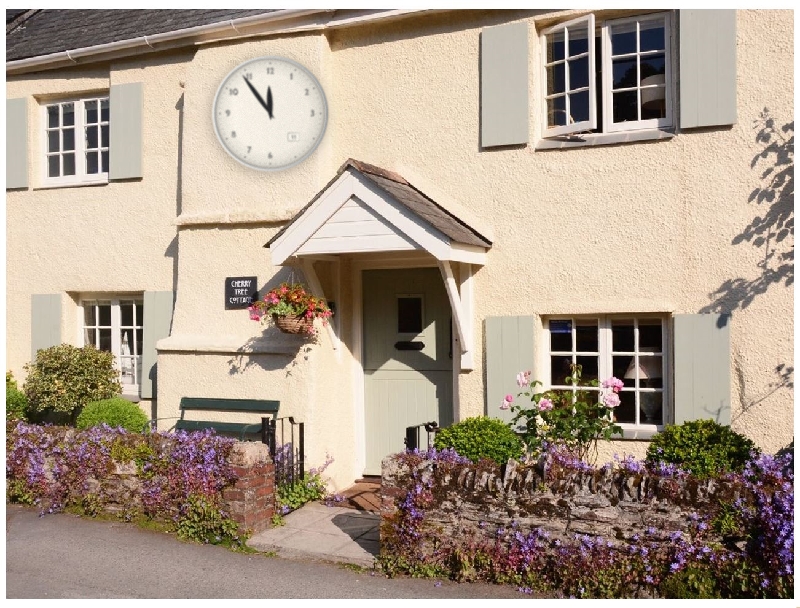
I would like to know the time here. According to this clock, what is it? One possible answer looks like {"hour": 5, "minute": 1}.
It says {"hour": 11, "minute": 54}
